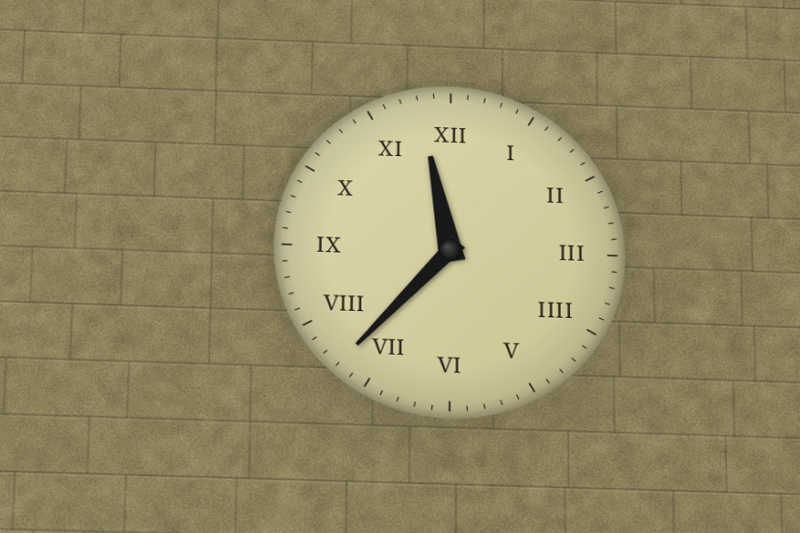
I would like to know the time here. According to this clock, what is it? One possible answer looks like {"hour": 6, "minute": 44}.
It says {"hour": 11, "minute": 37}
